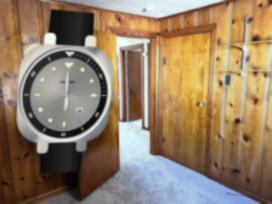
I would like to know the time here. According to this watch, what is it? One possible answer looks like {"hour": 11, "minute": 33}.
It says {"hour": 6, "minute": 0}
